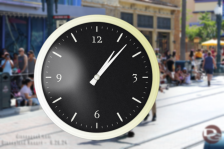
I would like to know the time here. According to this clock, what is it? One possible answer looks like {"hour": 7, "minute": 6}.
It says {"hour": 1, "minute": 7}
